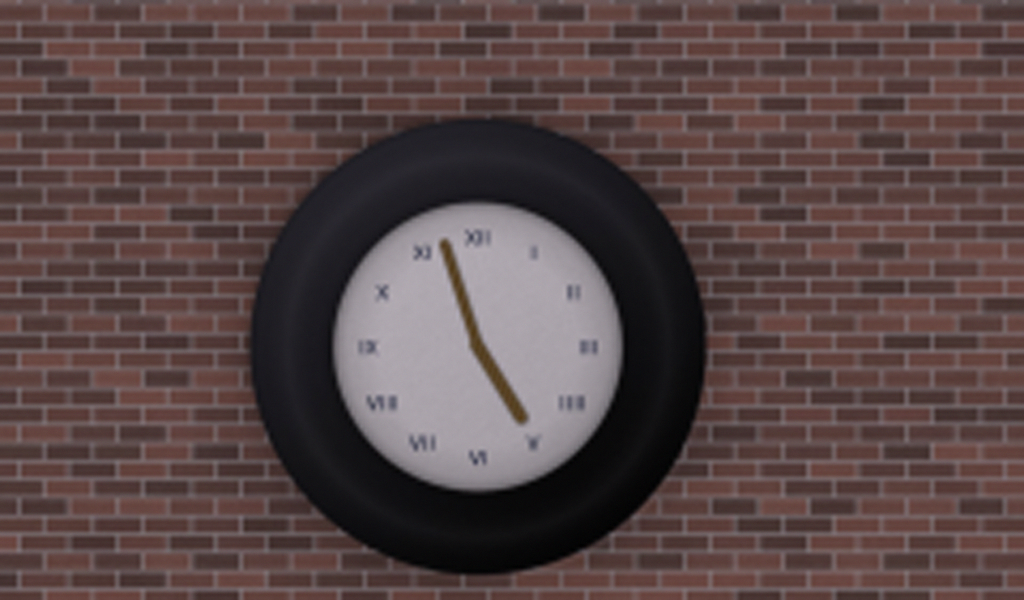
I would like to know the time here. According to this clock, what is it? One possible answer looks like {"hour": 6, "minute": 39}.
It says {"hour": 4, "minute": 57}
